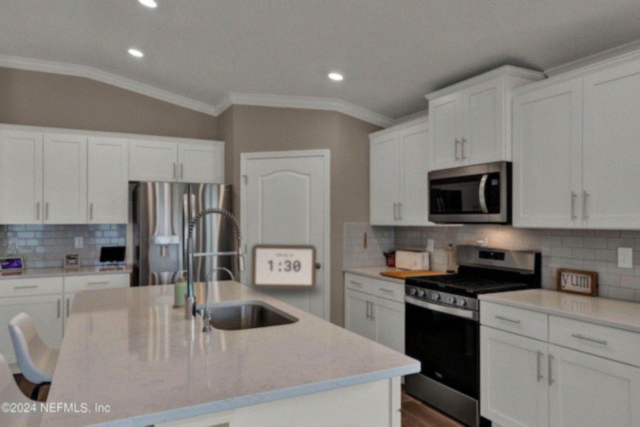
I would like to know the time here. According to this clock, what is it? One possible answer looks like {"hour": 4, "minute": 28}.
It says {"hour": 1, "minute": 30}
